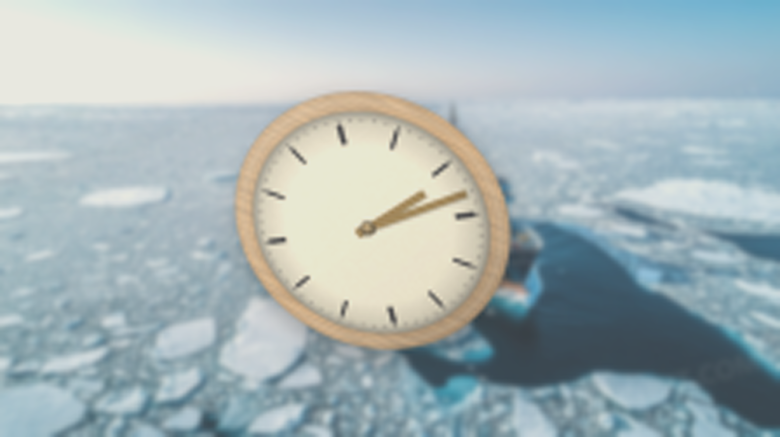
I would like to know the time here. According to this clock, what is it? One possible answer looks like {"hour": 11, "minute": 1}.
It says {"hour": 2, "minute": 13}
